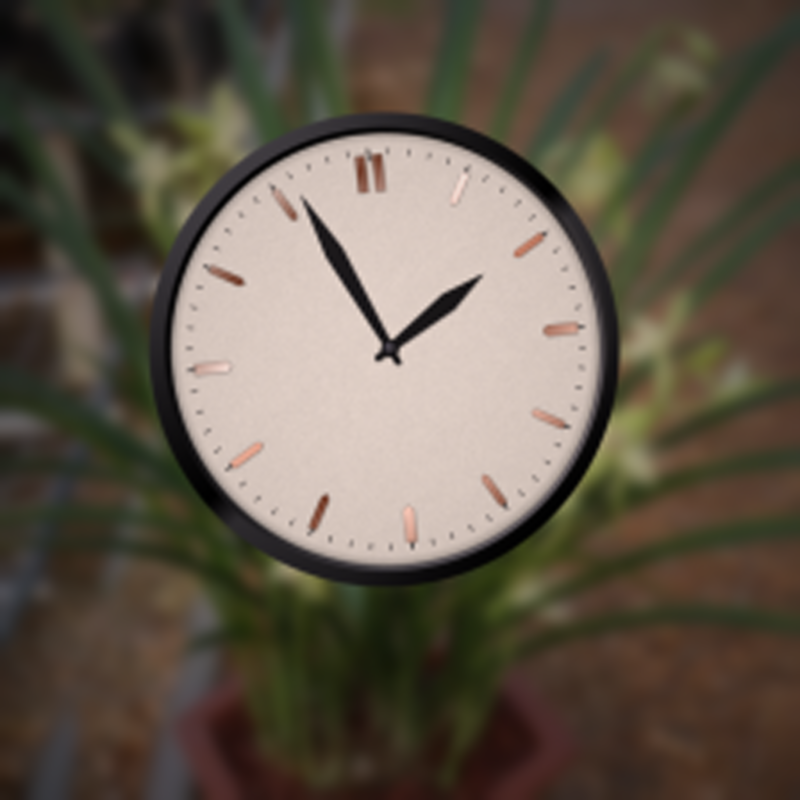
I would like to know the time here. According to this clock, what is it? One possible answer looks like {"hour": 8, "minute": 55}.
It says {"hour": 1, "minute": 56}
